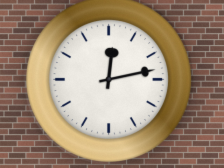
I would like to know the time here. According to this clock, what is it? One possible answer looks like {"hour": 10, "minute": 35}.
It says {"hour": 12, "minute": 13}
